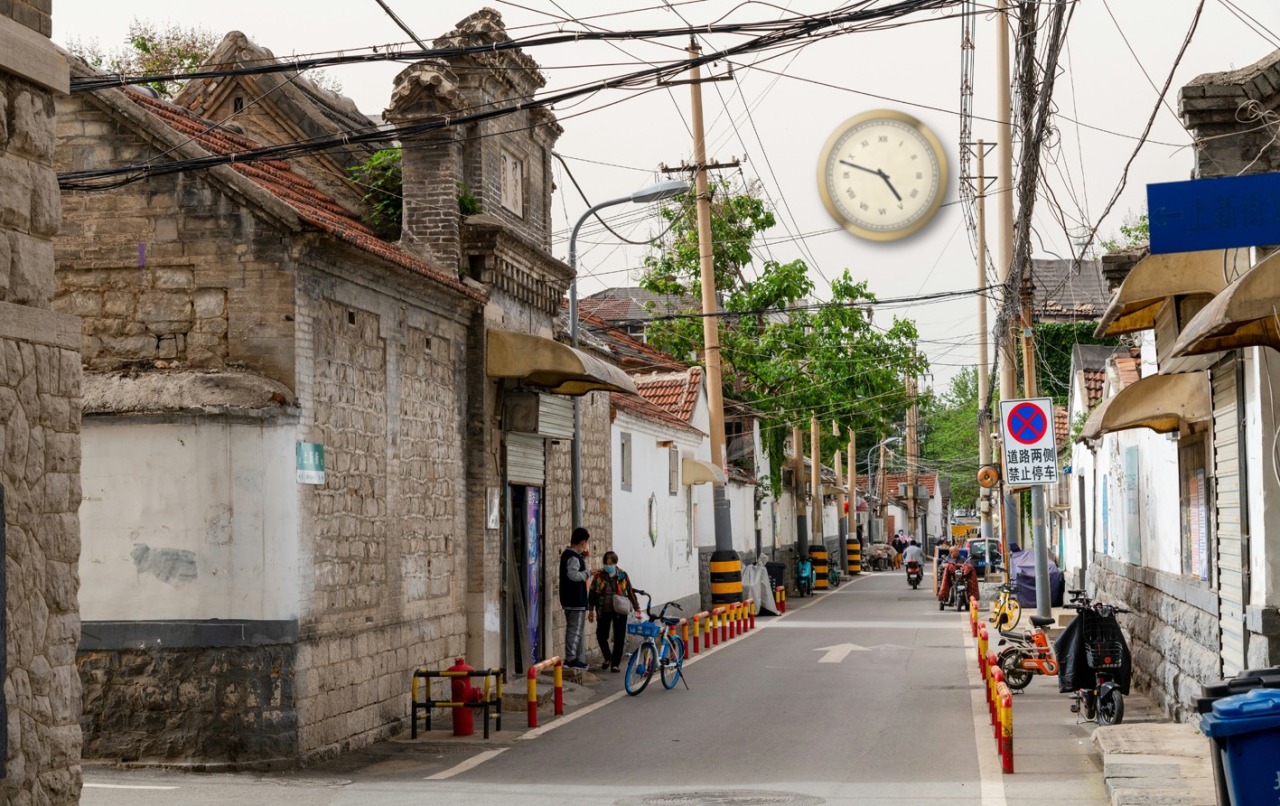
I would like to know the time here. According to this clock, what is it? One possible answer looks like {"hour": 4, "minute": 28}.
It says {"hour": 4, "minute": 48}
